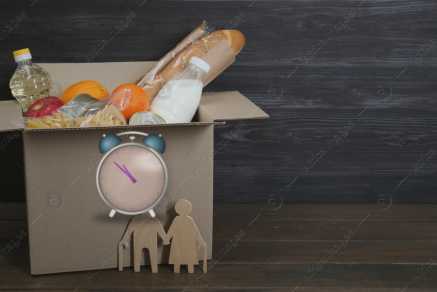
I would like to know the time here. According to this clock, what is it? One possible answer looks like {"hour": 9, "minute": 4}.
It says {"hour": 10, "minute": 52}
